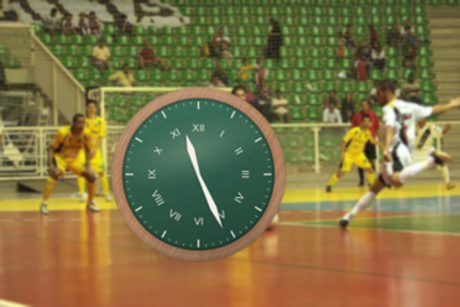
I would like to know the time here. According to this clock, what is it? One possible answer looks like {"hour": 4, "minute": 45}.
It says {"hour": 11, "minute": 26}
